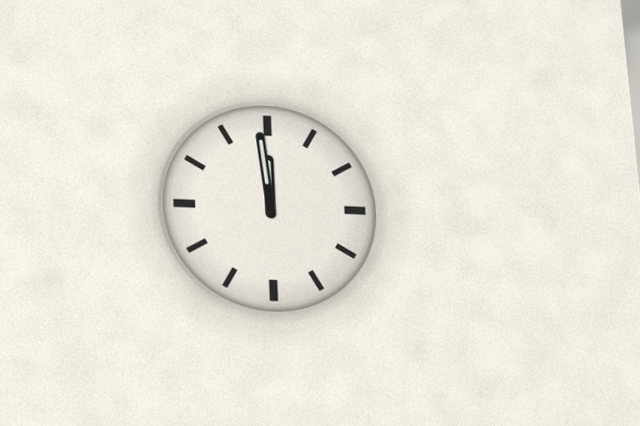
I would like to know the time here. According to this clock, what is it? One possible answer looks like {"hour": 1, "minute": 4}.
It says {"hour": 11, "minute": 59}
